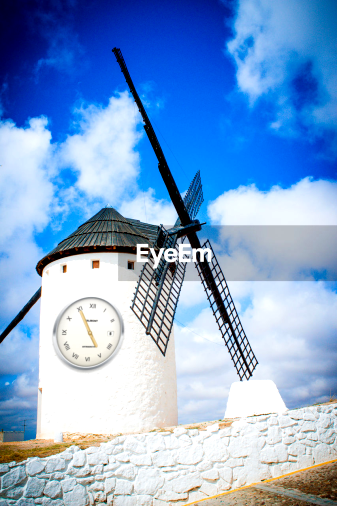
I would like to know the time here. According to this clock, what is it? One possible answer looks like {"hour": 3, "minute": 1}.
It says {"hour": 4, "minute": 55}
